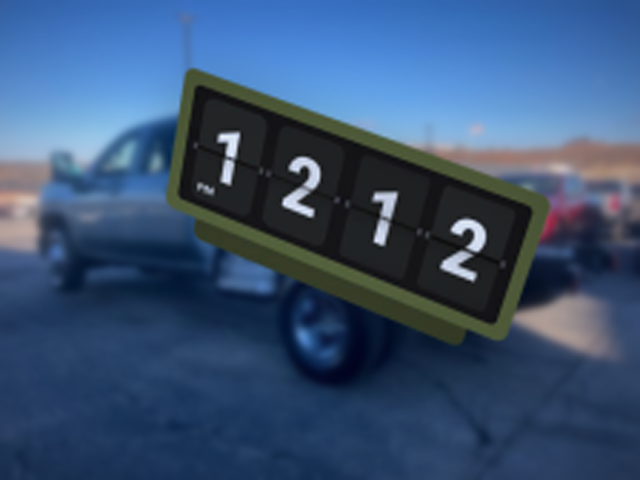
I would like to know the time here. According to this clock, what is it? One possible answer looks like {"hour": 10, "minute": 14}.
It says {"hour": 12, "minute": 12}
